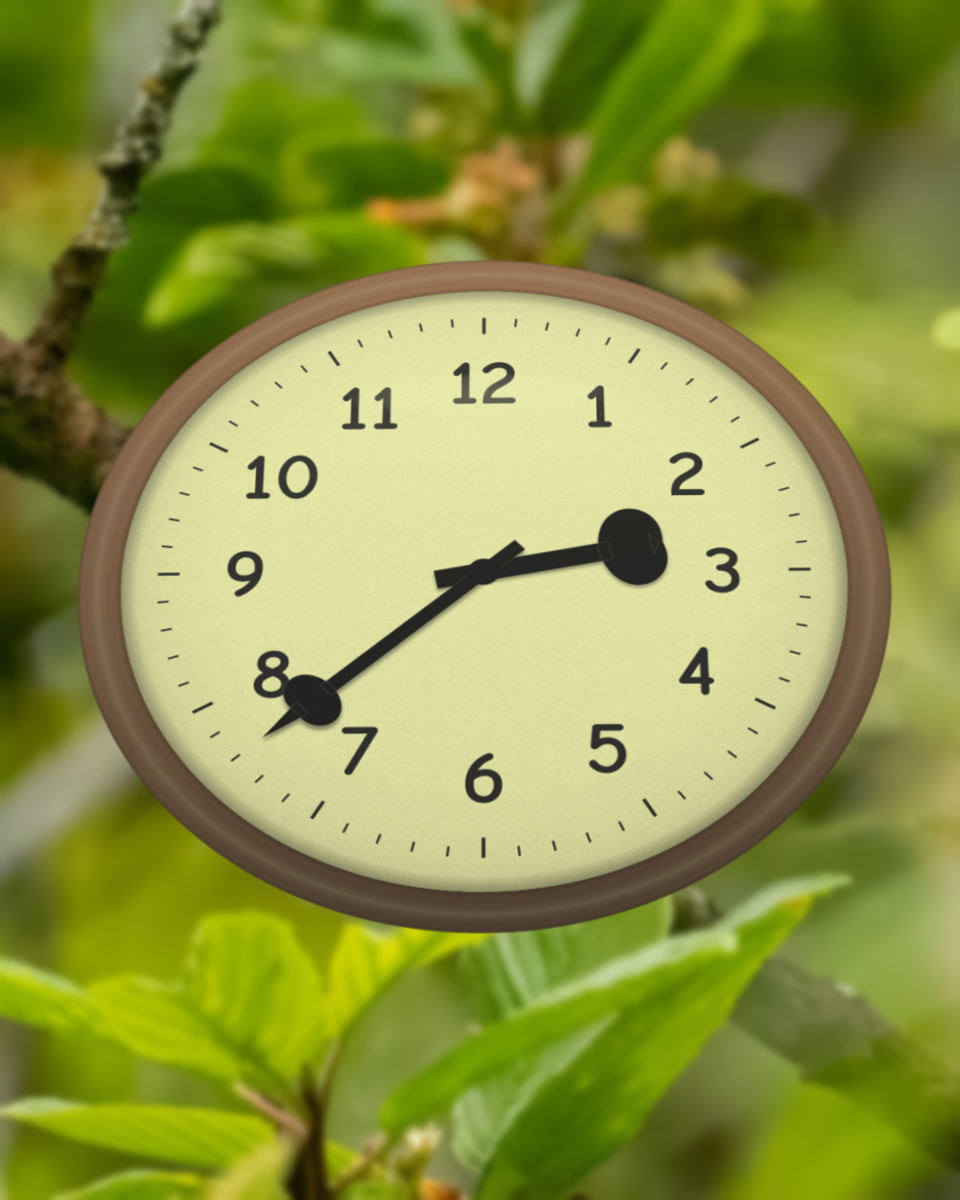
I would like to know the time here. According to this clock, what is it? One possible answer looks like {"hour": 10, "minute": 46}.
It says {"hour": 2, "minute": 38}
